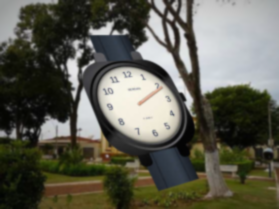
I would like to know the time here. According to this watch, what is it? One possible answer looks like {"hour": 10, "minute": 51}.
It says {"hour": 2, "minute": 11}
